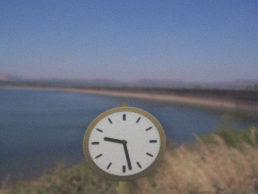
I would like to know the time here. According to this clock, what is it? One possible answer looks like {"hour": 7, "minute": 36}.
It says {"hour": 9, "minute": 28}
